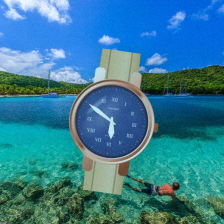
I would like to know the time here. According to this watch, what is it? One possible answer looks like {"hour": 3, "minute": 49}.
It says {"hour": 5, "minute": 50}
